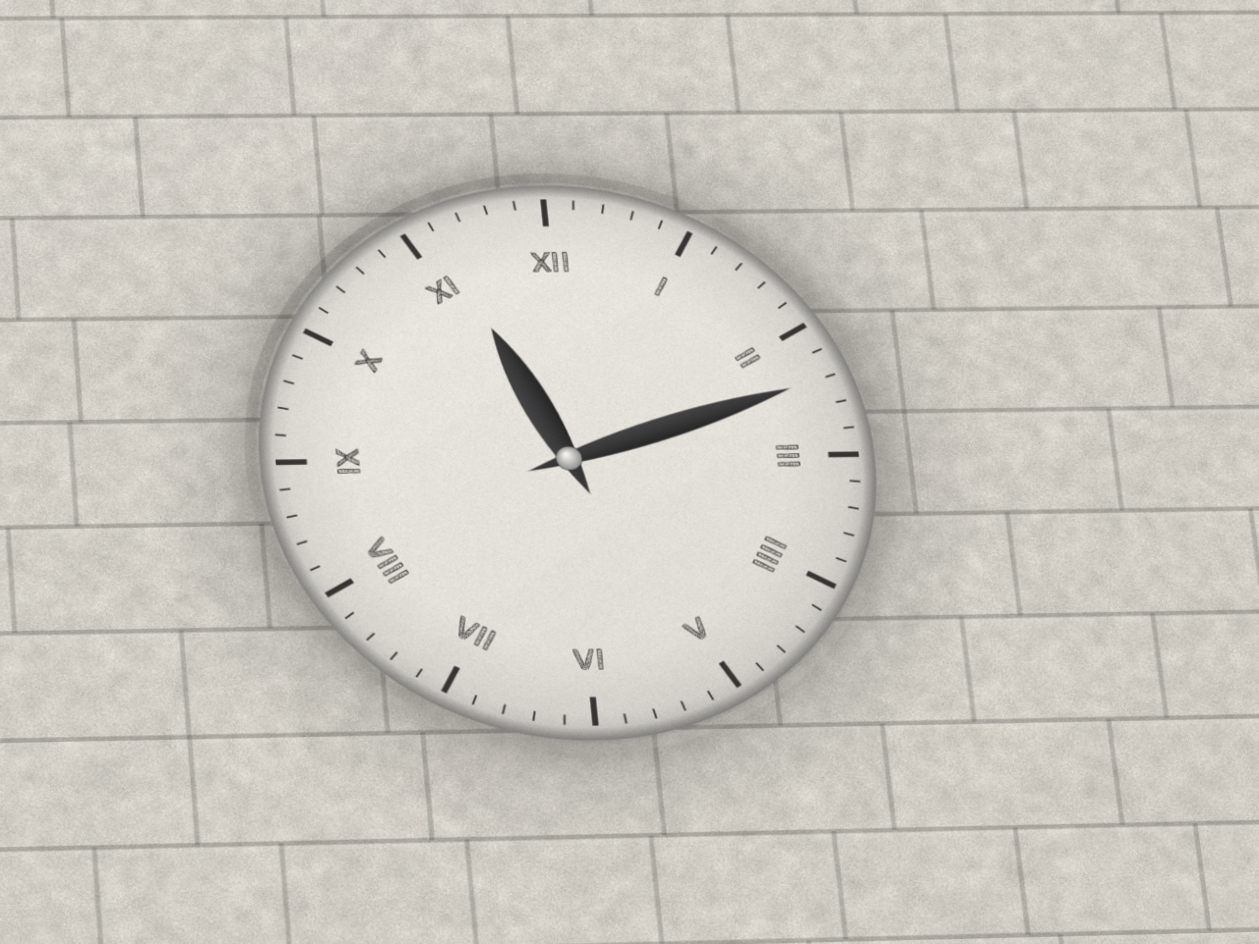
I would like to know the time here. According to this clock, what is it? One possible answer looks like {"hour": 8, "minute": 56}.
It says {"hour": 11, "minute": 12}
